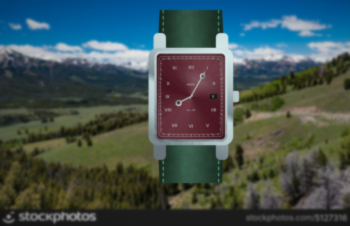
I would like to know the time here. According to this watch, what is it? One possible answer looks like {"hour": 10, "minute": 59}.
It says {"hour": 8, "minute": 5}
